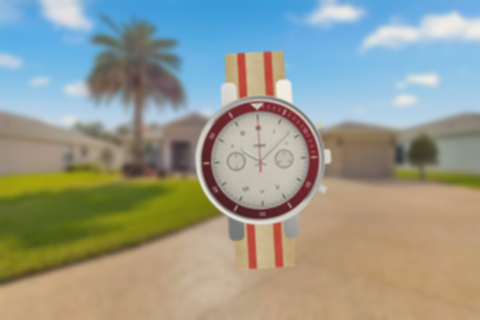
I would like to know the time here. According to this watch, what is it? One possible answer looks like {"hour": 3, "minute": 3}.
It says {"hour": 10, "minute": 8}
